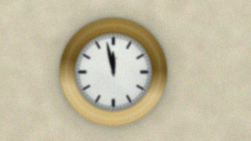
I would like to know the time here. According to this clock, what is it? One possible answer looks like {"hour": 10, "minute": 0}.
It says {"hour": 11, "minute": 58}
